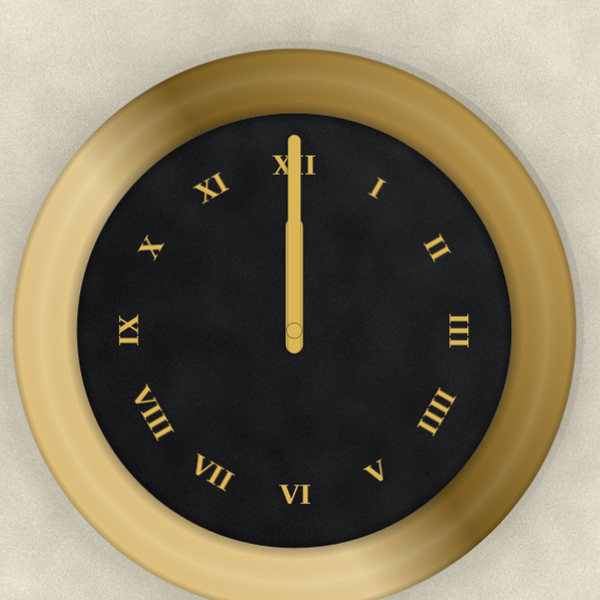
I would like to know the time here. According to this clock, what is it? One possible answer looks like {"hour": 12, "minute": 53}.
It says {"hour": 12, "minute": 0}
